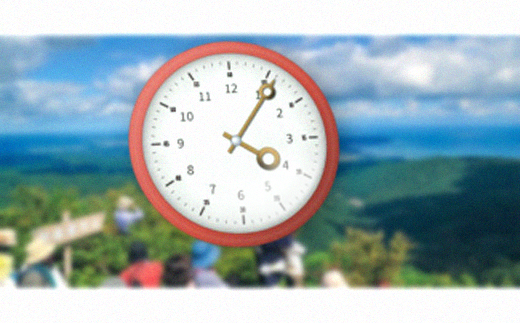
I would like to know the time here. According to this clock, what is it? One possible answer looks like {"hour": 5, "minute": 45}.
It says {"hour": 4, "minute": 6}
